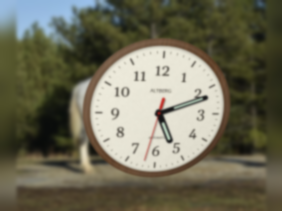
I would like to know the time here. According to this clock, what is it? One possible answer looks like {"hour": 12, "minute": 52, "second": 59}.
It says {"hour": 5, "minute": 11, "second": 32}
